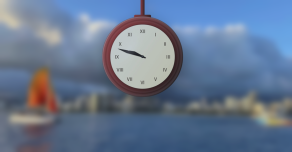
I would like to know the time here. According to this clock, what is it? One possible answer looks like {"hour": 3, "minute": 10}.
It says {"hour": 9, "minute": 48}
